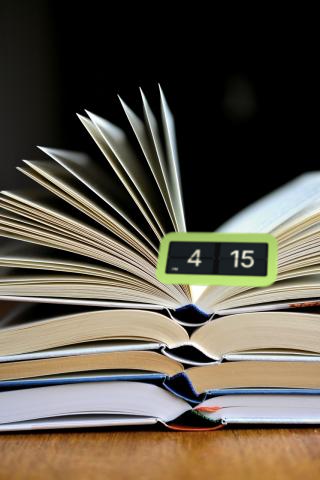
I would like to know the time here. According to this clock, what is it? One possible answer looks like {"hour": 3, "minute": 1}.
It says {"hour": 4, "minute": 15}
